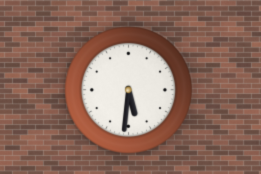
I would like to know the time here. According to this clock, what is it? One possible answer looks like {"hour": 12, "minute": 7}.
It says {"hour": 5, "minute": 31}
